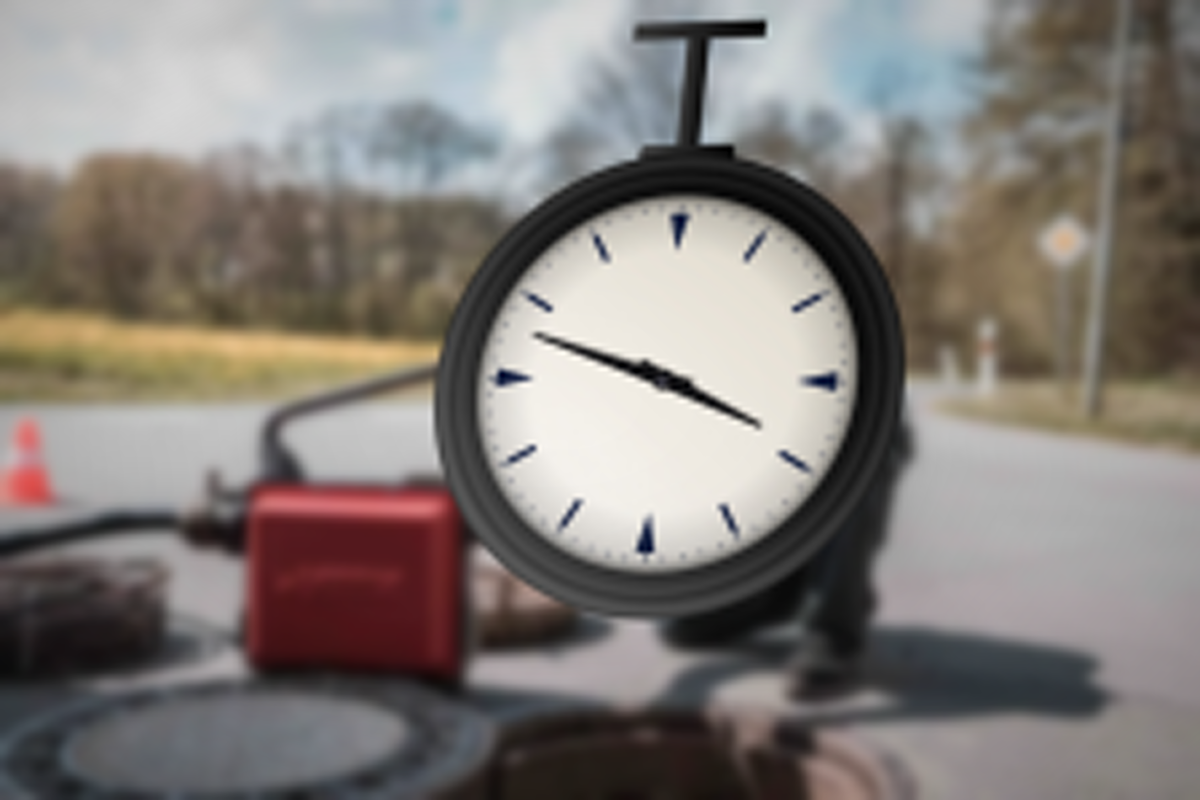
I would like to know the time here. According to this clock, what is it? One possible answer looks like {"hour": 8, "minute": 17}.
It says {"hour": 3, "minute": 48}
